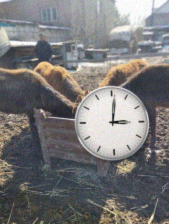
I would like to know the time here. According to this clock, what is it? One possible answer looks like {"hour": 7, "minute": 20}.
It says {"hour": 3, "minute": 1}
